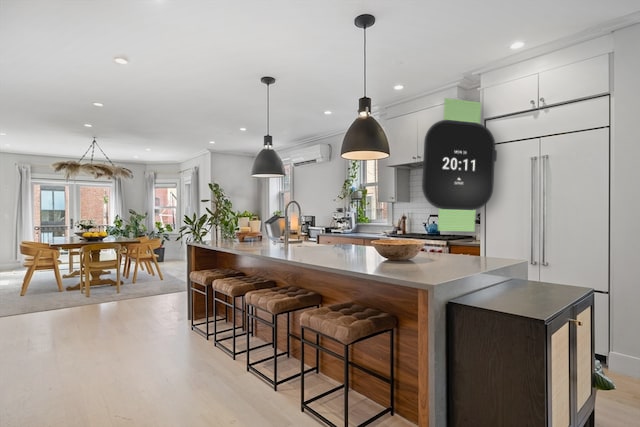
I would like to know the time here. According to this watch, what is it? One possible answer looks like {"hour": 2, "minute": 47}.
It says {"hour": 20, "minute": 11}
